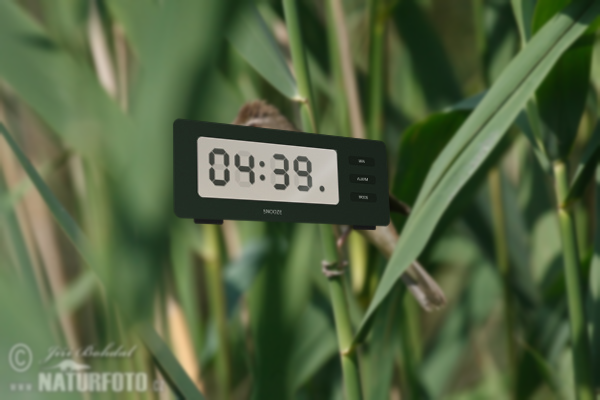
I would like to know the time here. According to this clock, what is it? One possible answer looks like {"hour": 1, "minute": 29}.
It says {"hour": 4, "minute": 39}
